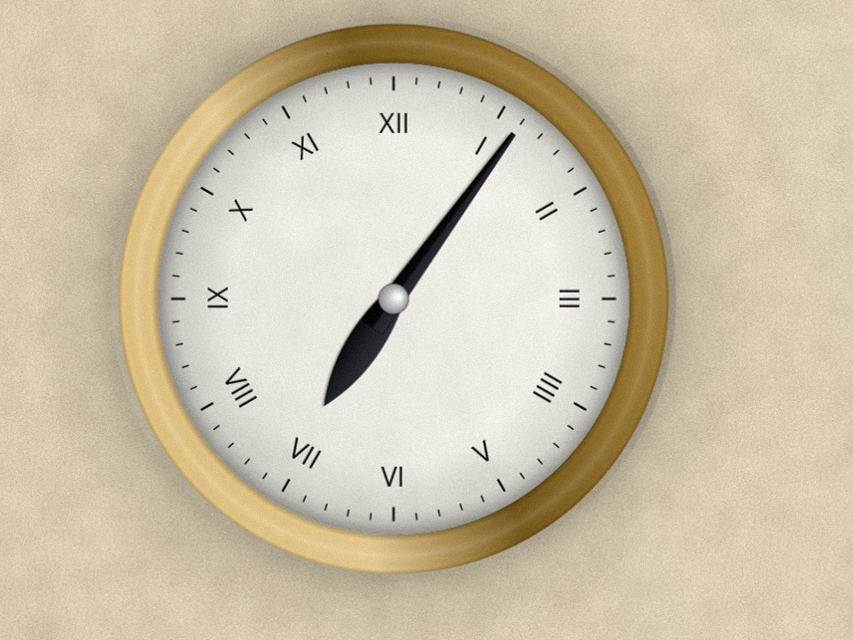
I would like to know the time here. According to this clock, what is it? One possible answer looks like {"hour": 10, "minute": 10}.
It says {"hour": 7, "minute": 6}
